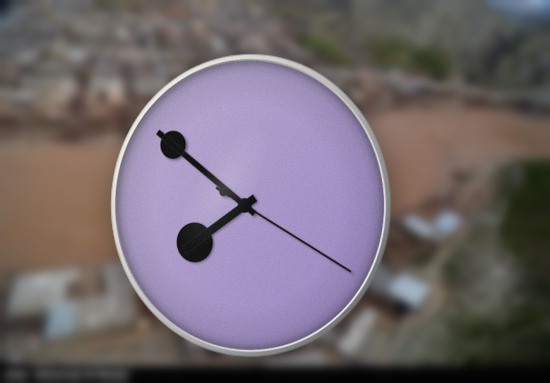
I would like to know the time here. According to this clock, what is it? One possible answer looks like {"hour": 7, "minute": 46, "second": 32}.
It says {"hour": 7, "minute": 51, "second": 20}
